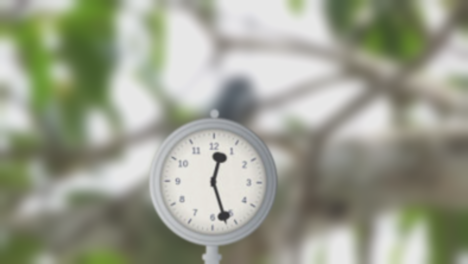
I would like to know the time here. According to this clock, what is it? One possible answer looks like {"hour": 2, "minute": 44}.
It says {"hour": 12, "minute": 27}
